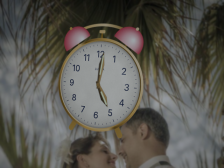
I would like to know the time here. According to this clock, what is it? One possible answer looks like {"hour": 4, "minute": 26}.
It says {"hour": 5, "minute": 1}
